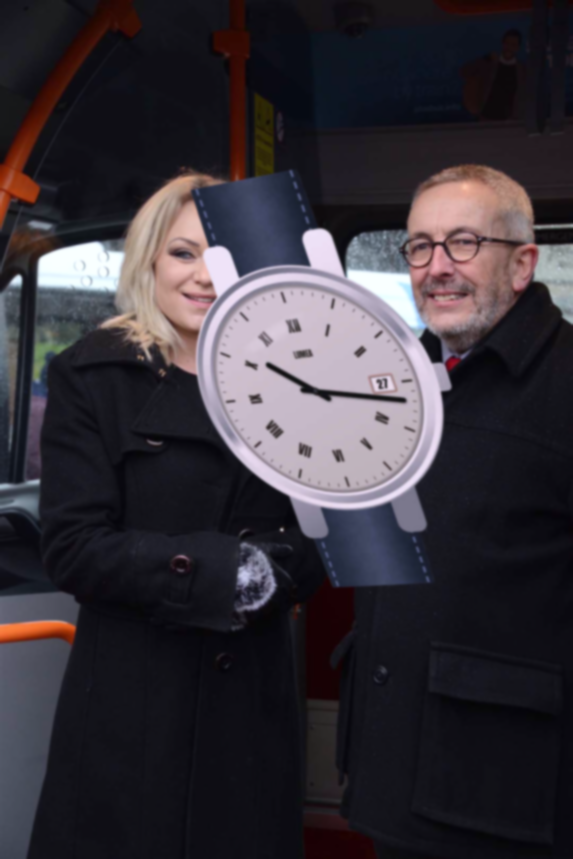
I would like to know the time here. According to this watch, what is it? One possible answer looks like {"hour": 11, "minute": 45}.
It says {"hour": 10, "minute": 17}
